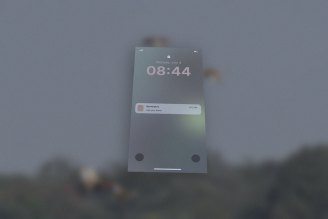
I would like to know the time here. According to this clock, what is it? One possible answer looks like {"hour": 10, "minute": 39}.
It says {"hour": 8, "minute": 44}
